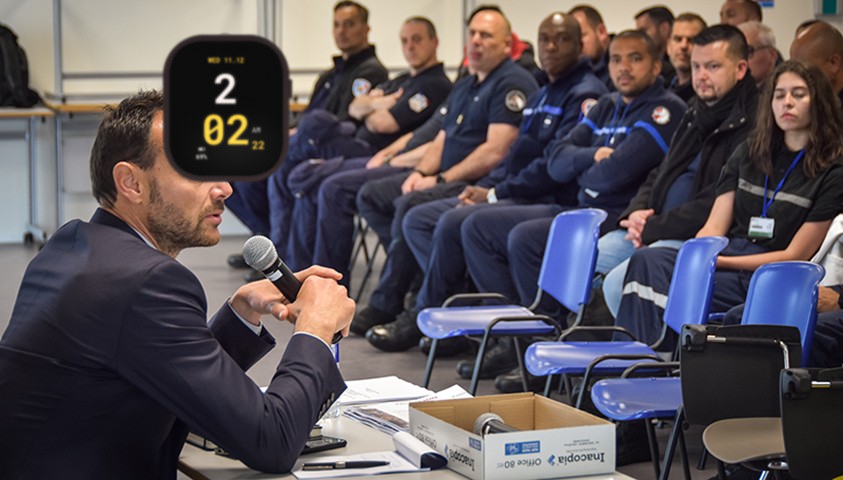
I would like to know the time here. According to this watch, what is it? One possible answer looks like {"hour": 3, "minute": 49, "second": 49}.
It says {"hour": 2, "minute": 2, "second": 22}
